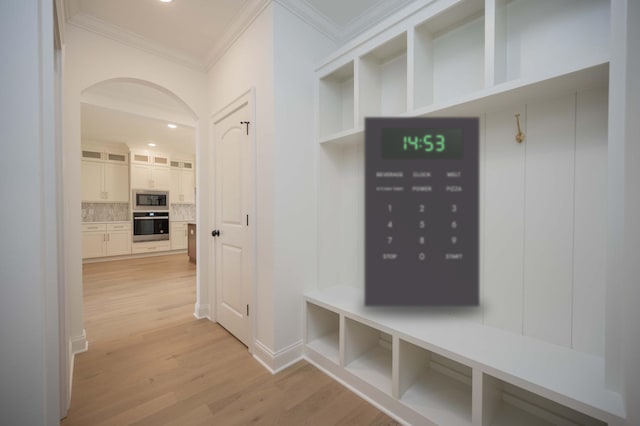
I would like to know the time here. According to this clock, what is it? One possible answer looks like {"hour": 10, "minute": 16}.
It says {"hour": 14, "minute": 53}
